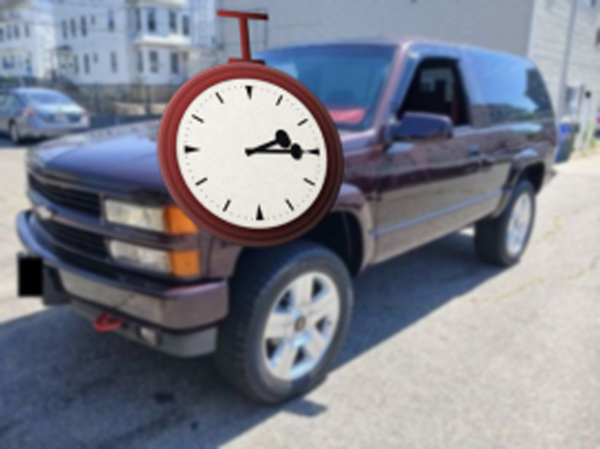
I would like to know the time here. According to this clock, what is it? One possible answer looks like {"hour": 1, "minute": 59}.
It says {"hour": 2, "minute": 15}
